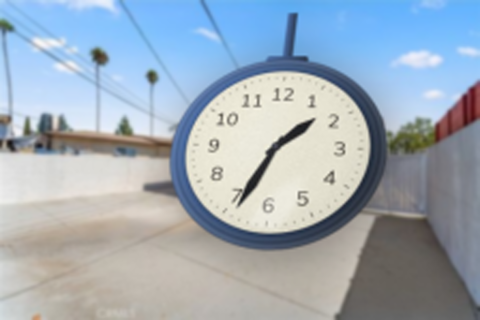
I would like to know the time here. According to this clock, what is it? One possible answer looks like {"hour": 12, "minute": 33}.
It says {"hour": 1, "minute": 34}
